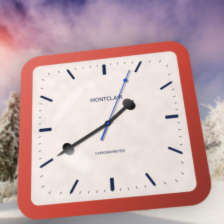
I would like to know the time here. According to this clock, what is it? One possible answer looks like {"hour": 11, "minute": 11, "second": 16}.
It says {"hour": 1, "minute": 40, "second": 4}
